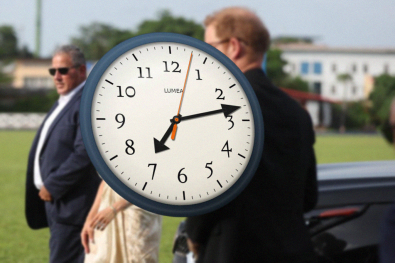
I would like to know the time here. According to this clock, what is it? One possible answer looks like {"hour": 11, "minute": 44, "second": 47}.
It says {"hour": 7, "minute": 13, "second": 3}
